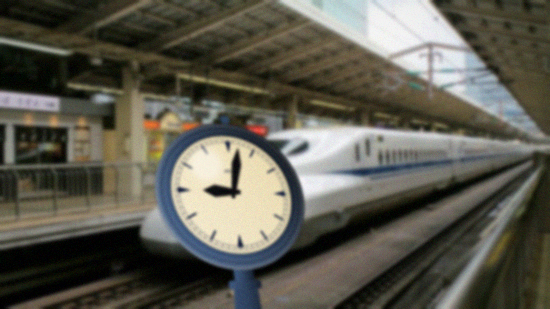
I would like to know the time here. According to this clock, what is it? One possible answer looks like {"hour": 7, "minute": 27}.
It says {"hour": 9, "minute": 2}
